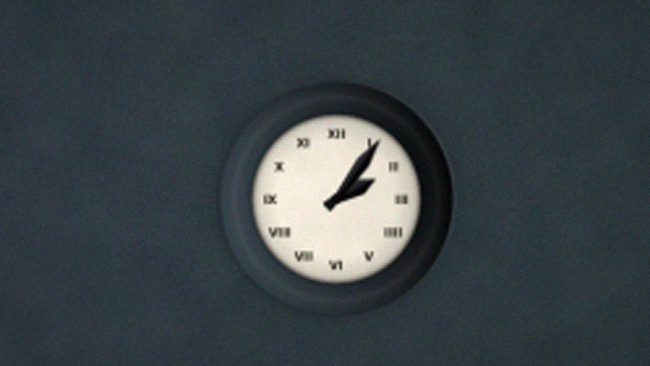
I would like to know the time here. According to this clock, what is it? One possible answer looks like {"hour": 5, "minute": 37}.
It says {"hour": 2, "minute": 6}
